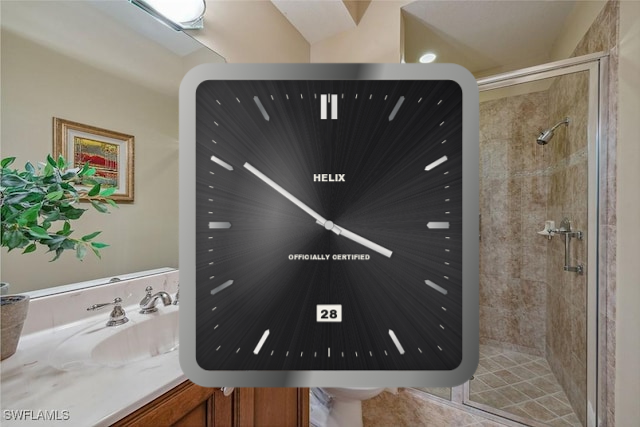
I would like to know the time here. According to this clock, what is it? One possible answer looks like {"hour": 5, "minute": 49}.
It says {"hour": 3, "minute": 51}
